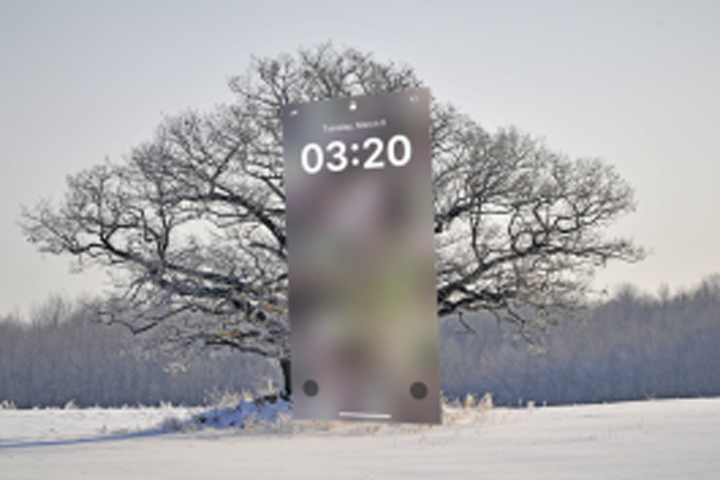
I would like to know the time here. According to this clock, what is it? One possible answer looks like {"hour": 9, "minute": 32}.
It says {"hour": 3, "minute": 20}
